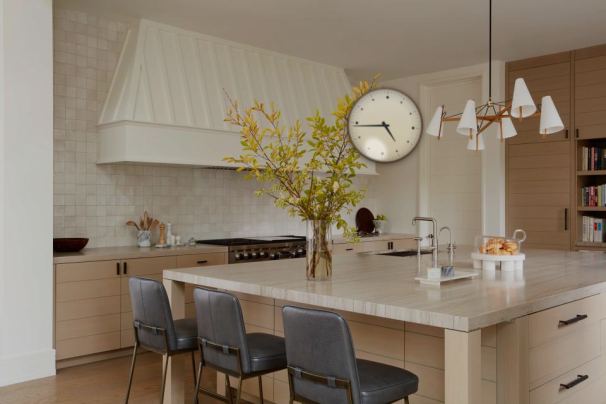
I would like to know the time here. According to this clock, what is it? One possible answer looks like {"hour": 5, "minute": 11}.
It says {"hour": 4, "minute": 44}
